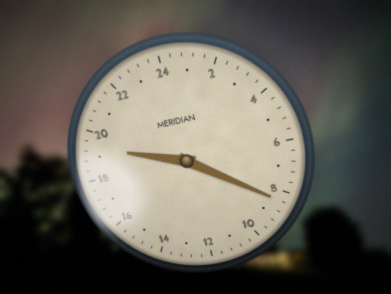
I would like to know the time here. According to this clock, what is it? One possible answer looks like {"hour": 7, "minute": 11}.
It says {"hour": 19, "minute": 21}
